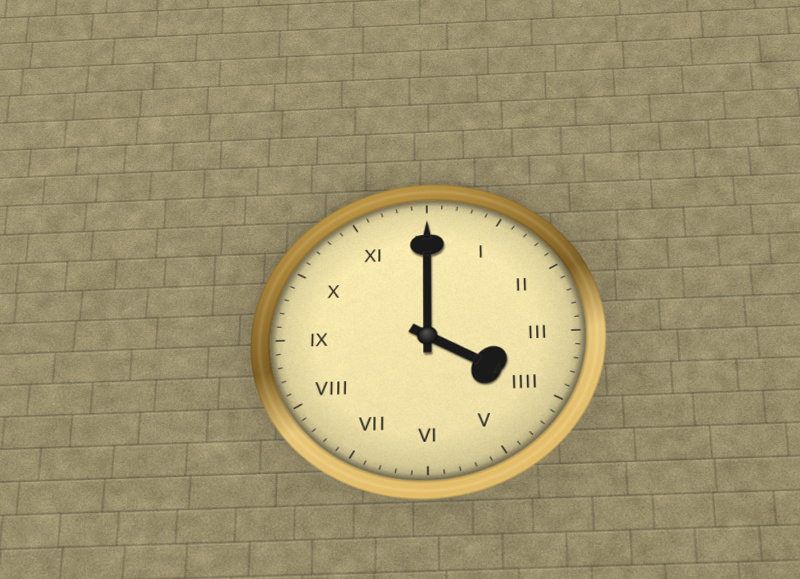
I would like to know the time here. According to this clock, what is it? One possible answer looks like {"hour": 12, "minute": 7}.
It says {"hour": 4, "minute": 0}
